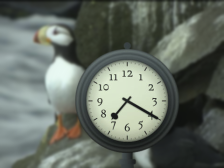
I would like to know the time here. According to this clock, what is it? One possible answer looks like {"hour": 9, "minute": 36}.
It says {"hour": 7, "minute": 20}
